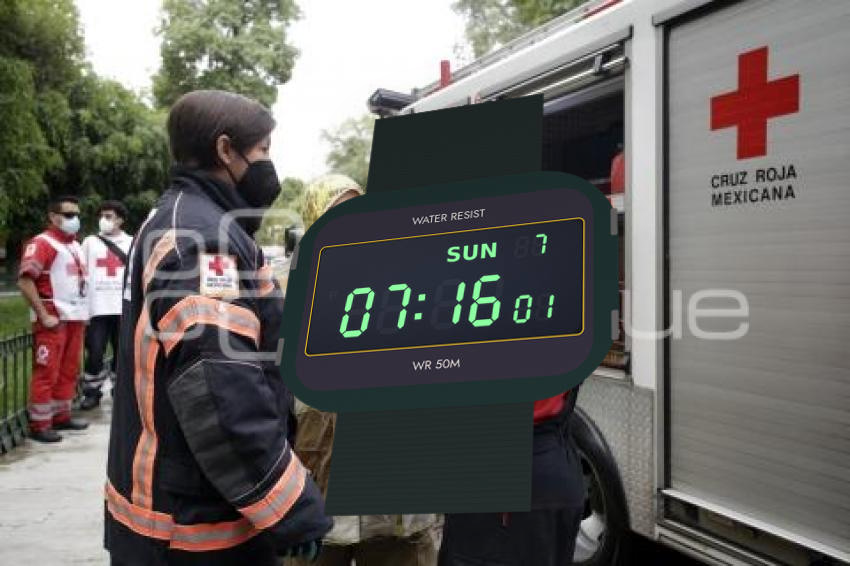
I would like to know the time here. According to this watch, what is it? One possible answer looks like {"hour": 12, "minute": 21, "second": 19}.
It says {"hour": 7, "minute": 16, "second": 1}
